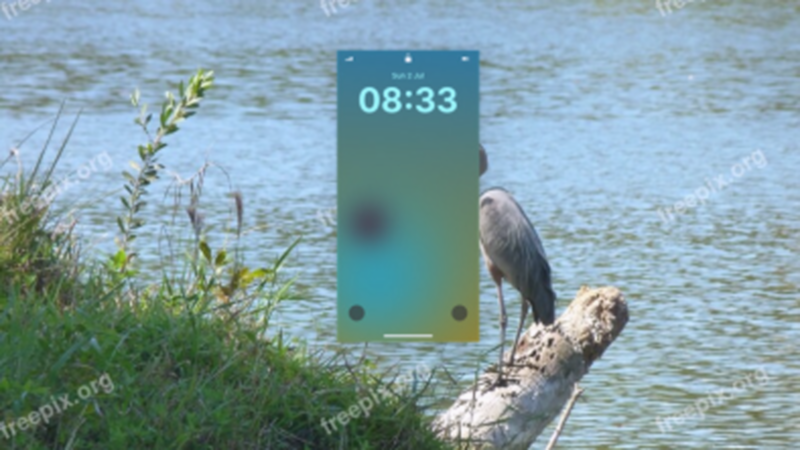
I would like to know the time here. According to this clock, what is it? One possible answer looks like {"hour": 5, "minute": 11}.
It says {"hour": 8, "minute": 33}
